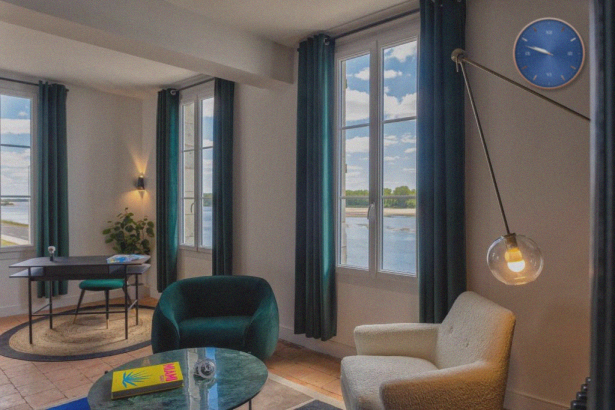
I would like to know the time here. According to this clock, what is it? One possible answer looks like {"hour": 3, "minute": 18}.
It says {"hour": 9, "minute": 48}
